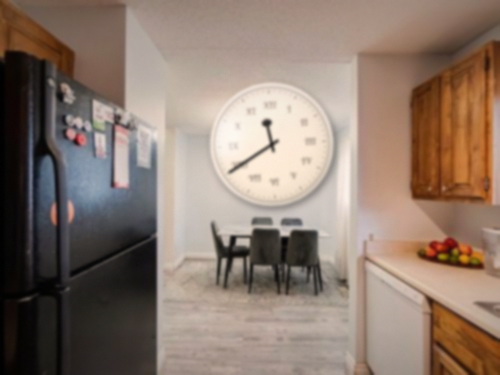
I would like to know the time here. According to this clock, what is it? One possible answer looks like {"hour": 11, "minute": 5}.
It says {"hour": 11, "minute": 40}
